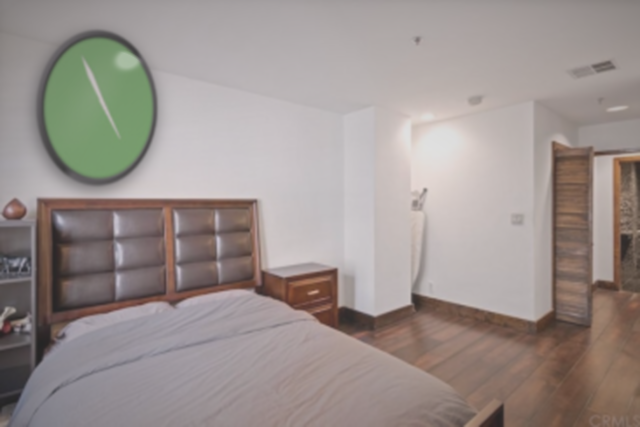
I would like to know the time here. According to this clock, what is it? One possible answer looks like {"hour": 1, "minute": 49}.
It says {"hour": 4, "minute": 55}
